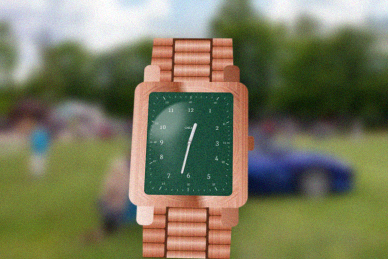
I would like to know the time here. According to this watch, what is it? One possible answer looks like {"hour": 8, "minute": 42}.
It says {"hour": 12, "minute": 32}
